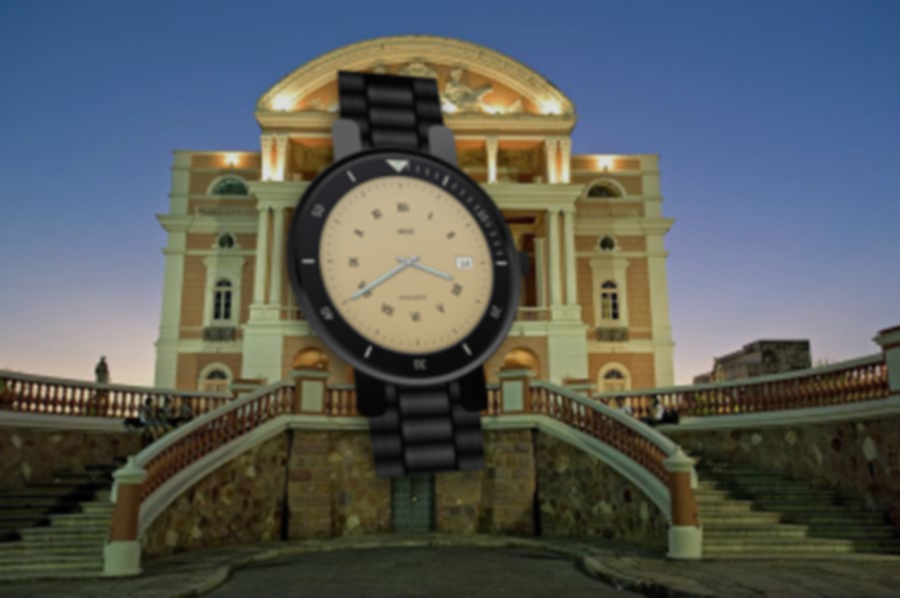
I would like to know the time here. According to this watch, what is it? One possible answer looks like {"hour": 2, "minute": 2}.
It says {"hour": 3, "minute": 40}
